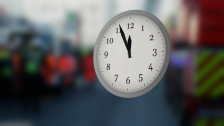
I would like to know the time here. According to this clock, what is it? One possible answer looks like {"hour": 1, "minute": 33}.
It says {"hour": 11, "minute": 56}
